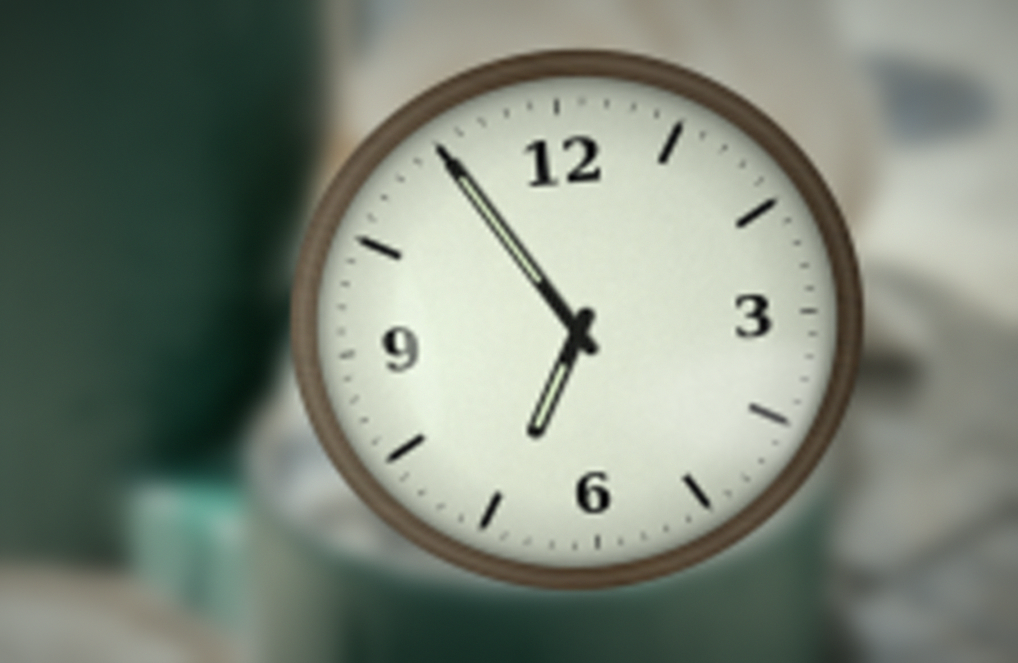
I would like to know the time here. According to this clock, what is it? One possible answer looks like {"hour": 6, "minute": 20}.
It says {"hour": 6, "minute": 55}
